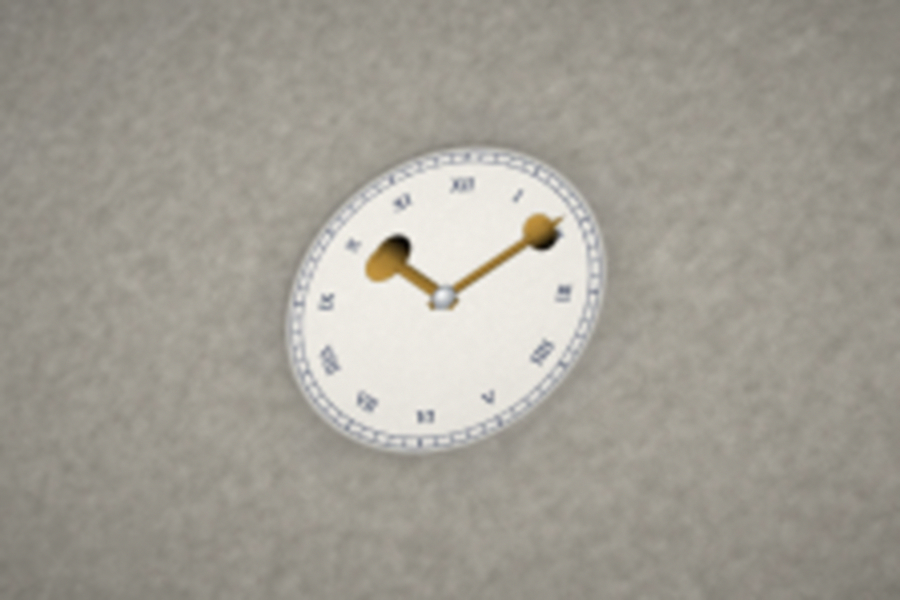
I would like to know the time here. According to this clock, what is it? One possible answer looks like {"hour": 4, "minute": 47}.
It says {"hour": 10, "minute": 9}
